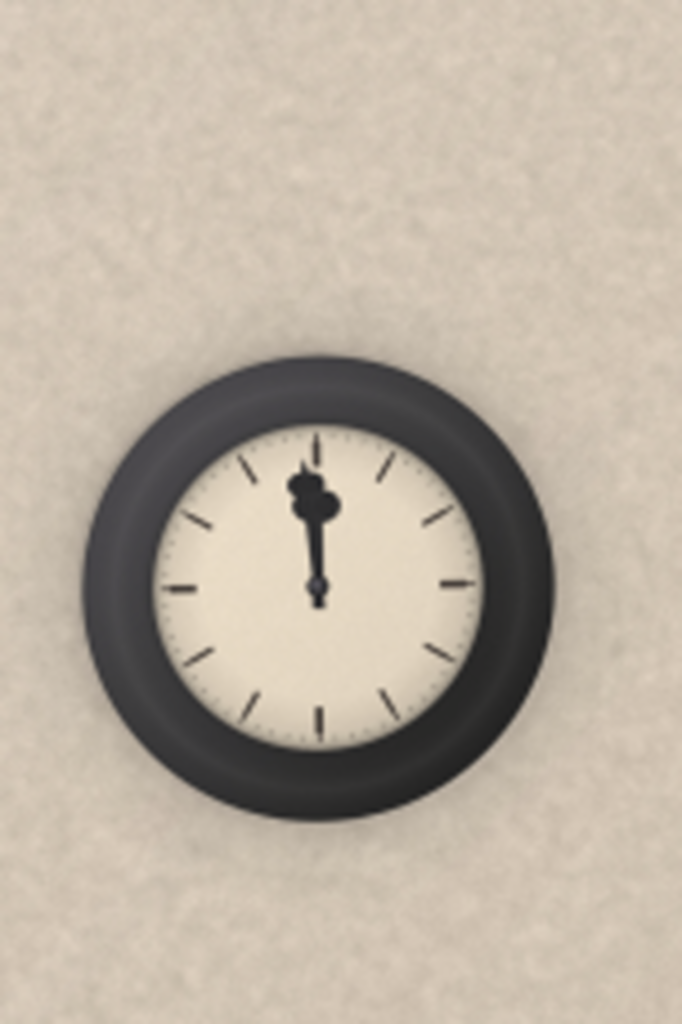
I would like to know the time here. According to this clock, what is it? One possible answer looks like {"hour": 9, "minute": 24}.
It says {"hour": 11, "minute": 59}
